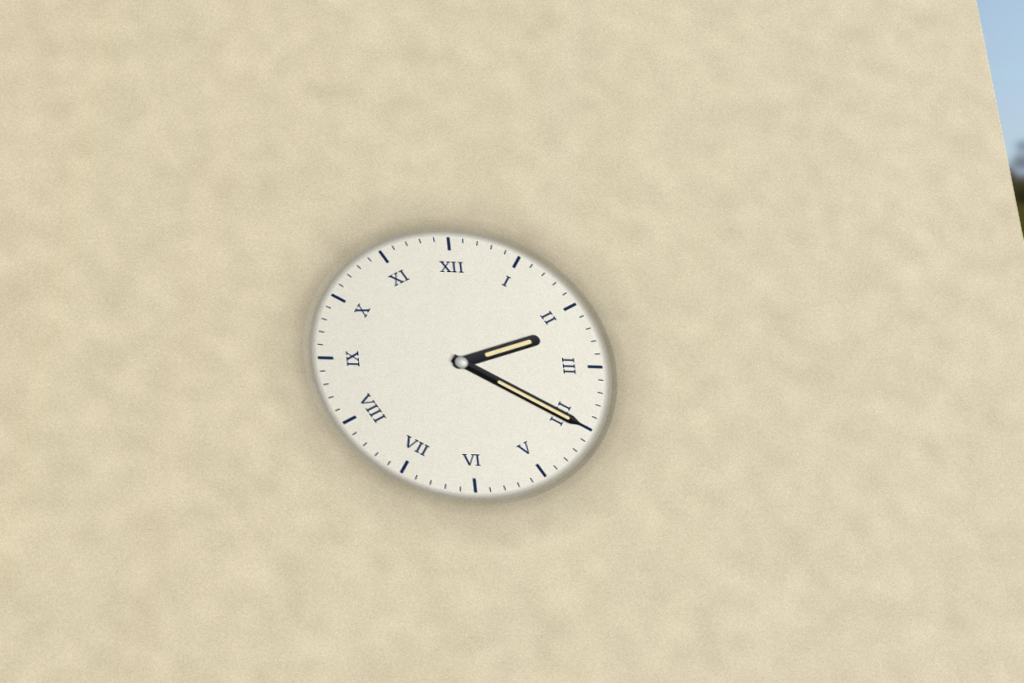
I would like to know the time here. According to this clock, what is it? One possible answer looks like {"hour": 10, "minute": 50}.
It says {"hour": 2, "minute": 20}
